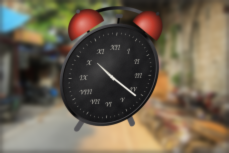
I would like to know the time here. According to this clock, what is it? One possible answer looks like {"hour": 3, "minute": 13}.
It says {"hour": 10, "minute": 21}
